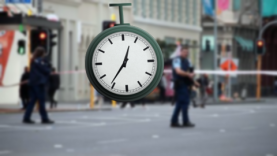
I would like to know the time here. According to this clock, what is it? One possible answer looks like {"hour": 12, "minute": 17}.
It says {"hour": 12, "minute": 36}
